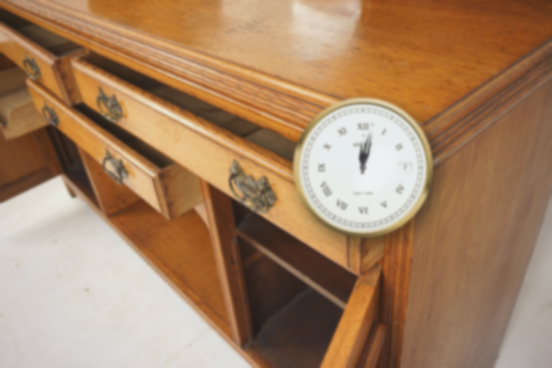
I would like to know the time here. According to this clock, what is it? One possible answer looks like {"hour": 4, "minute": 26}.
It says {"hour": 12, "minute": 2}
